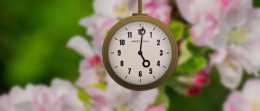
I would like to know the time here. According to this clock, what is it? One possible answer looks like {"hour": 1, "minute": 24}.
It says {"hour": 5, "minute": 1}
